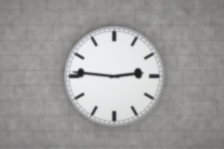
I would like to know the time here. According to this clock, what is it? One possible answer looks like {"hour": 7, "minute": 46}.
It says {"hour": 2, "minute": 46}
